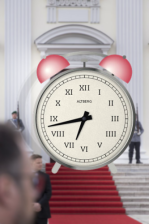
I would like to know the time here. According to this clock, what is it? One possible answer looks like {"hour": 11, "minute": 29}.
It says {"hour": 6, "minute": 43}
